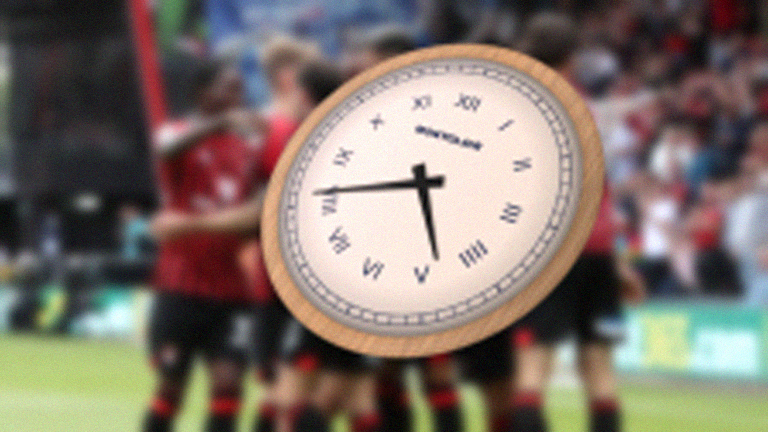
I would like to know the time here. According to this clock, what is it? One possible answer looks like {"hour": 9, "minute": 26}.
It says {"hour": 4, "minute": 41}
